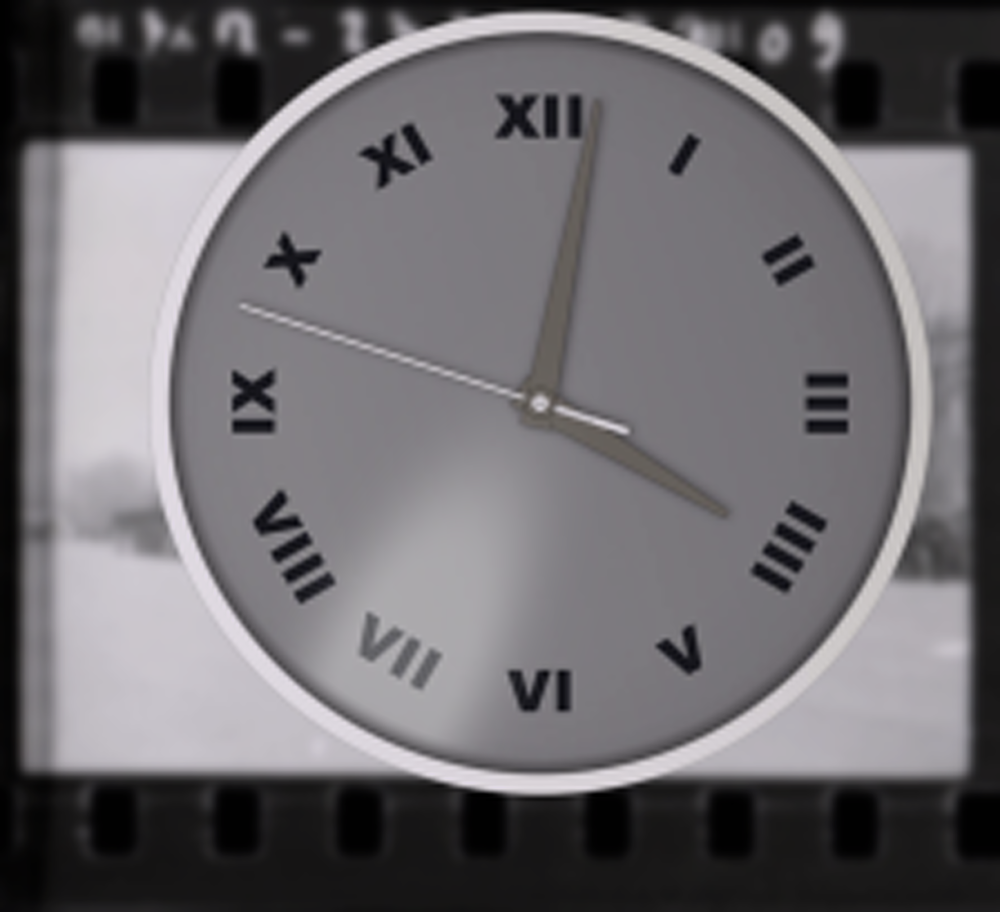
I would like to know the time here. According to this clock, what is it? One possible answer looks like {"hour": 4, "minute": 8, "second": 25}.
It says {"hour": 4, "minute": 1, "second": 48}
